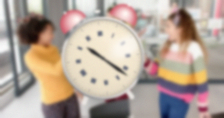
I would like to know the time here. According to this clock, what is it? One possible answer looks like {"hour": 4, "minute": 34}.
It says {"hour": 10, "minute": 22}
